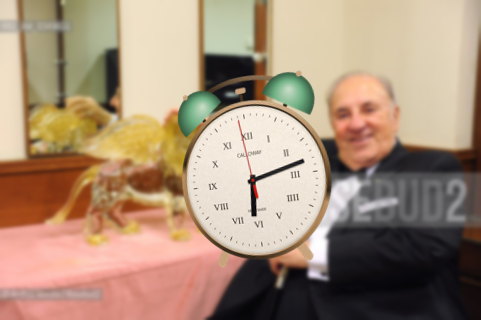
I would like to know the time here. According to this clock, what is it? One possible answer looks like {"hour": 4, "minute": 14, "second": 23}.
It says {"hour": 6, "minute": 12, "second": 59}
